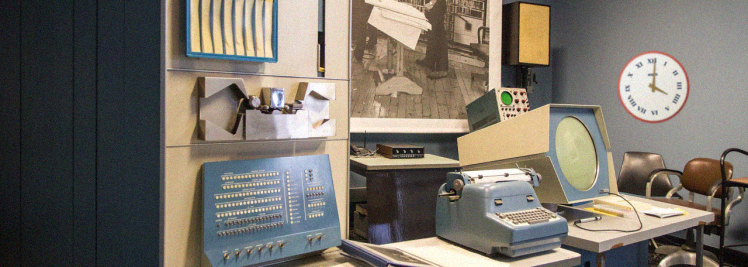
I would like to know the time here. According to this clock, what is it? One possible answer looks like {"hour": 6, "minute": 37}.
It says {"hour": 4, "minute": 1}
